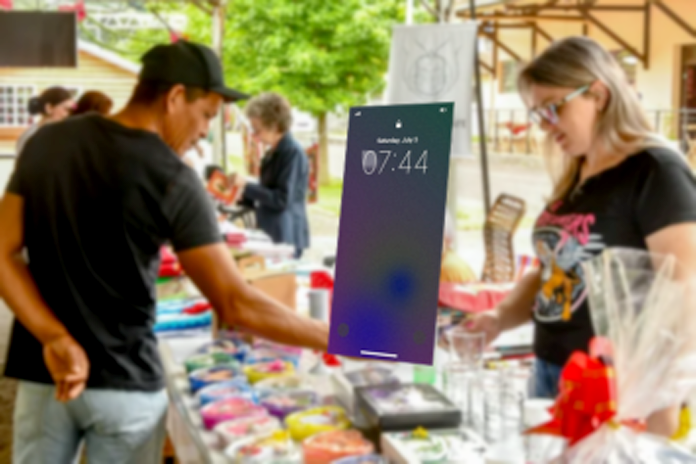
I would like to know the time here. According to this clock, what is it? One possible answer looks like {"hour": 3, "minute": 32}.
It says {"hour": 7, "minute": 44}
